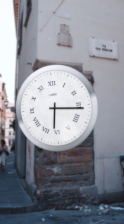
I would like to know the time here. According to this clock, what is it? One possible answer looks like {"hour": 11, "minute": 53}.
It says {"hour": 6, "minute": 16}
